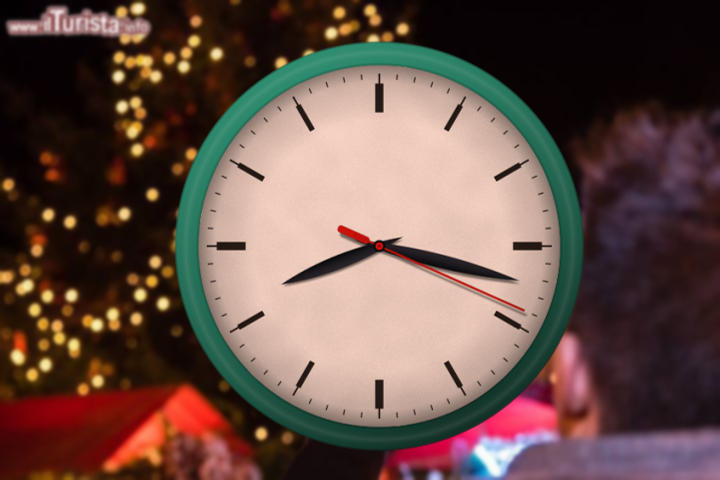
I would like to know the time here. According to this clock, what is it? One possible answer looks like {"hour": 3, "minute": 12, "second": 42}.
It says {"hour": 8, "minute": 17, "second": 19}
